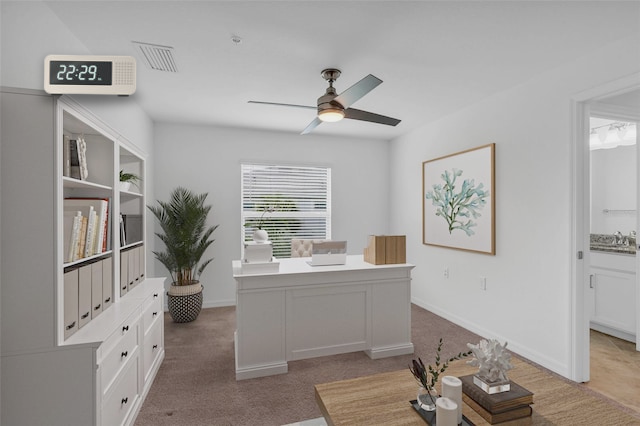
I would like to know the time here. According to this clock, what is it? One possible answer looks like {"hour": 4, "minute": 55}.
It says {"hour": 22, "minute": 29}
